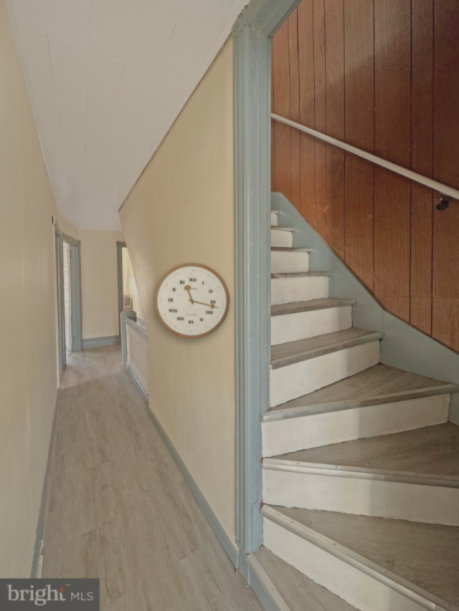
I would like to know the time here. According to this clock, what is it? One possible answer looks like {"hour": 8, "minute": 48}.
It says {"hour": 11, "minute": 17}
